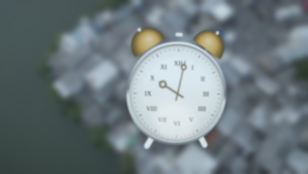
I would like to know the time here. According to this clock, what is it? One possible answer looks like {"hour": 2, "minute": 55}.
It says {"hour": 10, "minute": 2}
